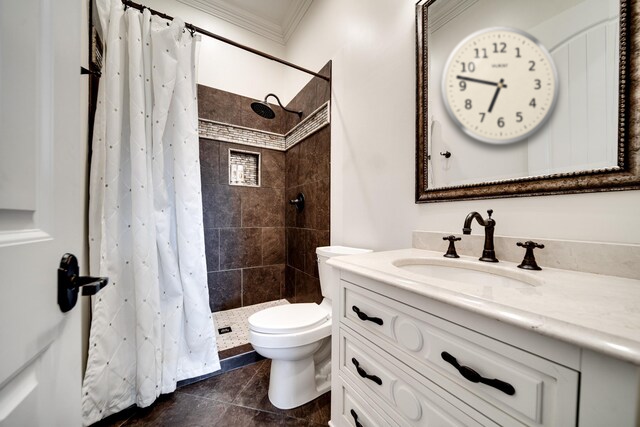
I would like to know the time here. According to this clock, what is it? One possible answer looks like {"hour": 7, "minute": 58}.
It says {"hour": 6, "minute": 47}
